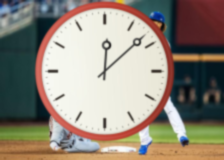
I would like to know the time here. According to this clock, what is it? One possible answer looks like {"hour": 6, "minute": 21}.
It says {"hour": 12, "minute": 8}
